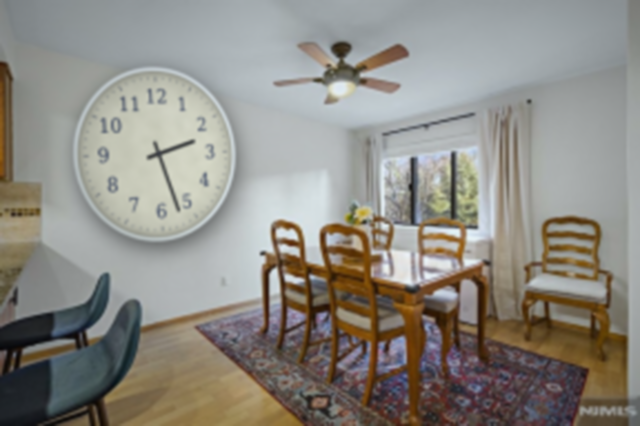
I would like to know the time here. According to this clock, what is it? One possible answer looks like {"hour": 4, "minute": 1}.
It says {"hour": 2, "minute": 27}
